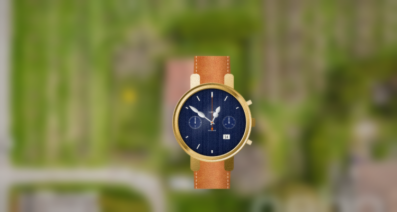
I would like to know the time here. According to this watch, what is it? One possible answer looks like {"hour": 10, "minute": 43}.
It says {"hour": 12, "minute": 51}
